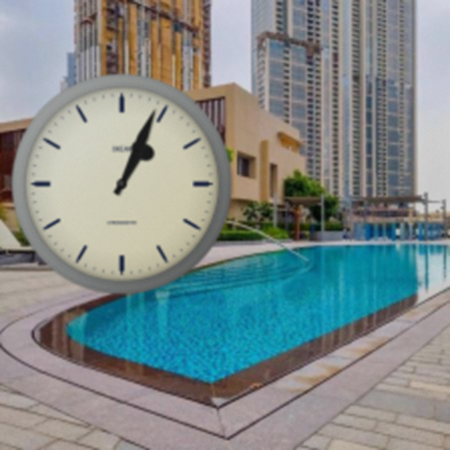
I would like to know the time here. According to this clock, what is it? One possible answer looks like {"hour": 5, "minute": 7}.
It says {"hour": 1, "minute": 4}
